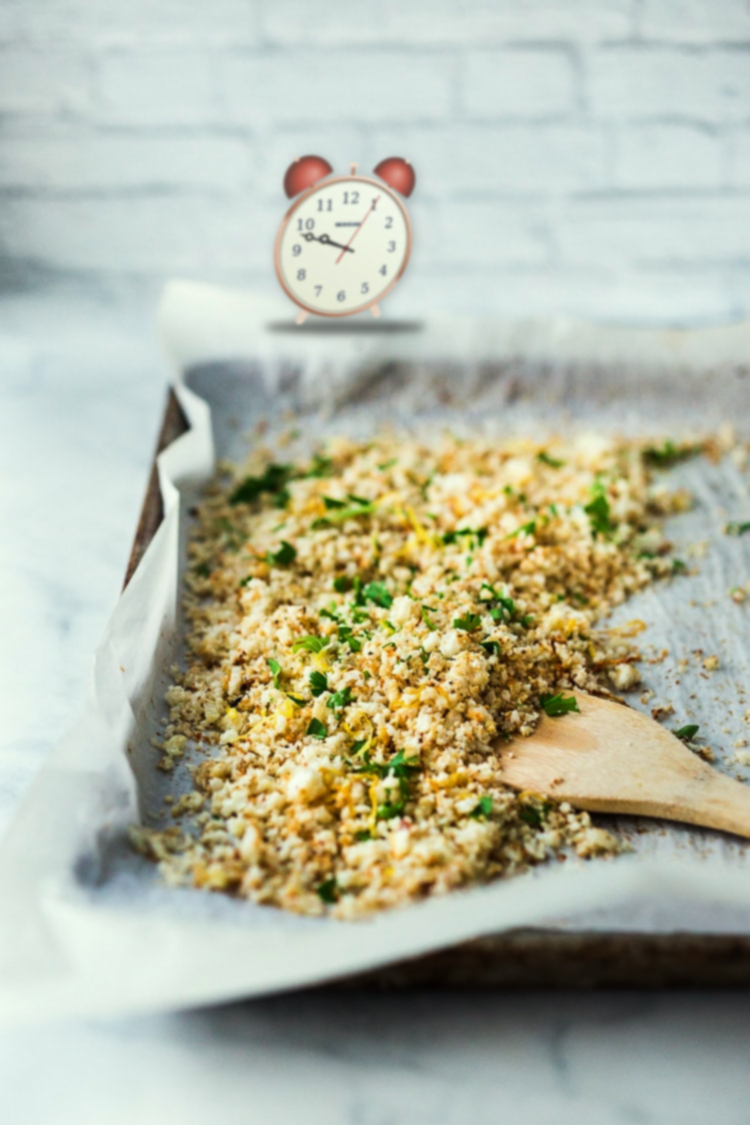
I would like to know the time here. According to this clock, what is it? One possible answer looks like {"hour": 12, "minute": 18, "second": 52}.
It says {"hour": 9, "minute": 48, "second": 5}
